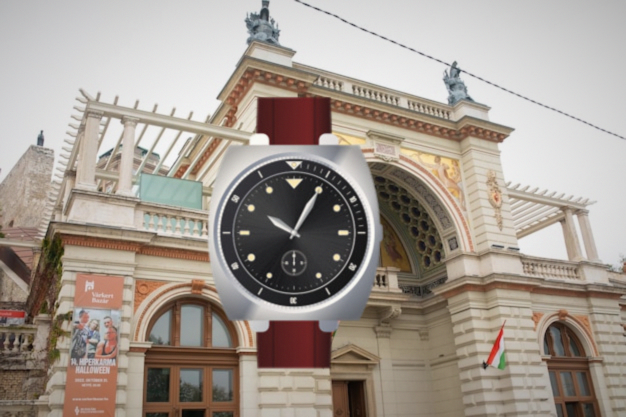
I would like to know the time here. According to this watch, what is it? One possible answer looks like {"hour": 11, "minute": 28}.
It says {"hour": 10, "minute": 5}
